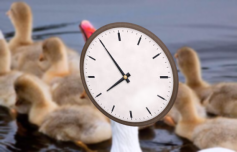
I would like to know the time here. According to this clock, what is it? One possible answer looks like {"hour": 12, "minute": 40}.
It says {"hour": 7, "minute": 55}
